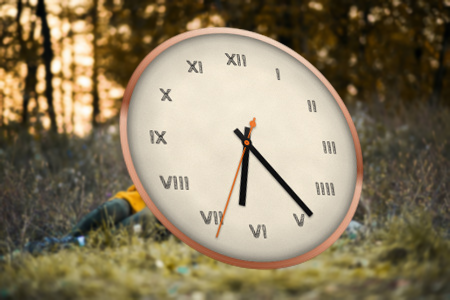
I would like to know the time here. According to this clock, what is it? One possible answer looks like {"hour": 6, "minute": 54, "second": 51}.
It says {"hour": 6, "minute": 23, "second": 34}
